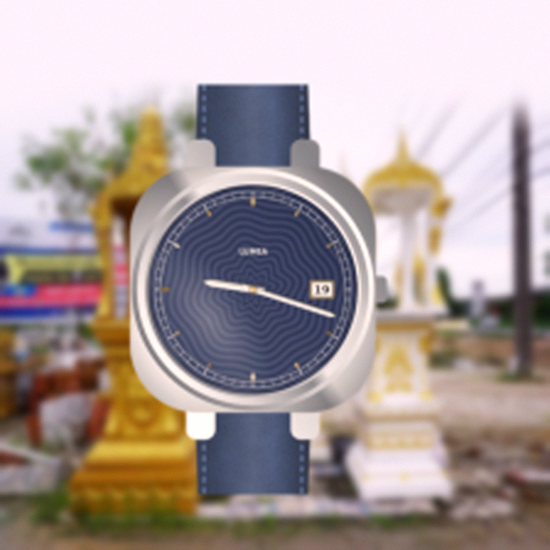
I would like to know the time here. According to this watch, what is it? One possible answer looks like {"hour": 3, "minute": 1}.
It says {"hour": 9, "minute": 18}
